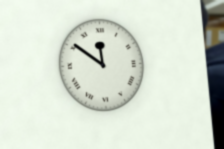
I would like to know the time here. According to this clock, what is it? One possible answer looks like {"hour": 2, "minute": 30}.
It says {"hour": 11, "minute": 51}
